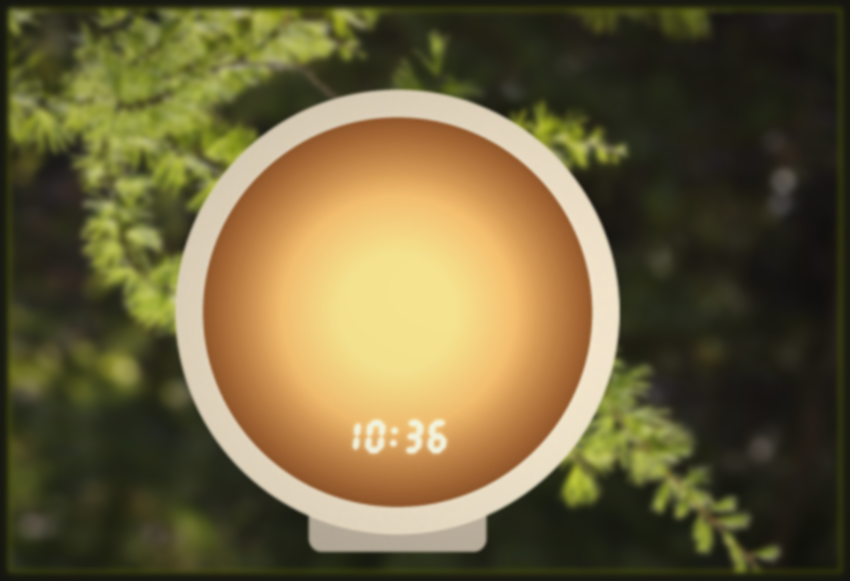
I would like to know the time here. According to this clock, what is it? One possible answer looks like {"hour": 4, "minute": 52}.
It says {"hour": 10, "minute": 36}
